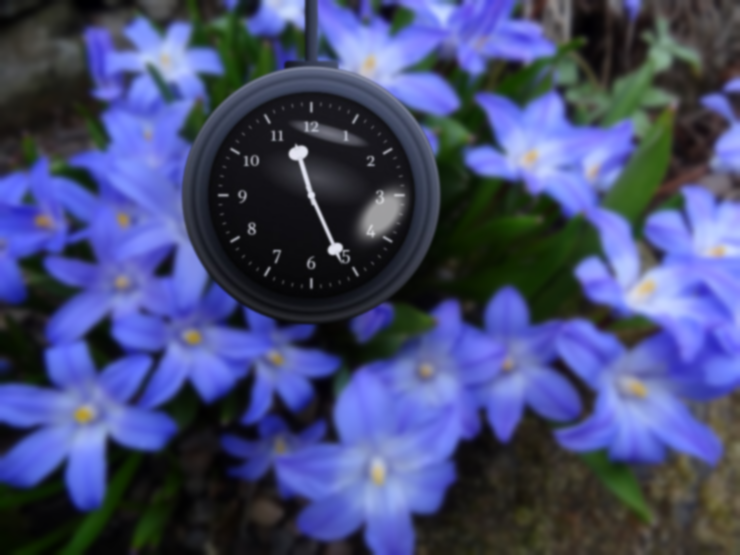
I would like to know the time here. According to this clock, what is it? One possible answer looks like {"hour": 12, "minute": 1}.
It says {"hour": 11, "minute": 26}
